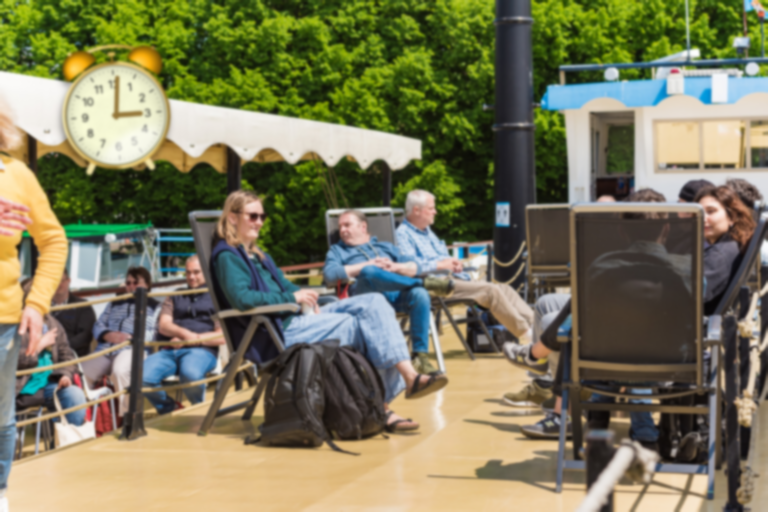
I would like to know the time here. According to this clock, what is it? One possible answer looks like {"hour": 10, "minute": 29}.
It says {"hour": 3, "minute": 1}
